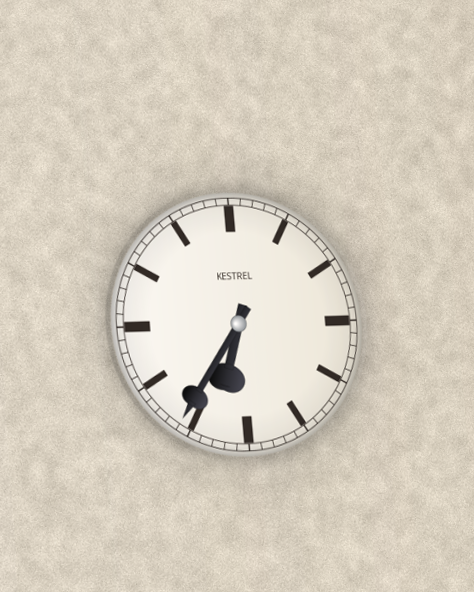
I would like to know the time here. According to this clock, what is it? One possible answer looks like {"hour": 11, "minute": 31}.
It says {"hour": 6, "minute": 36}
